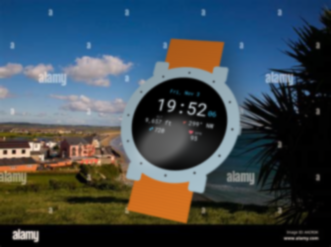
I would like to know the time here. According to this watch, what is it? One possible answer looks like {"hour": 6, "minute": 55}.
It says {"hour": 19, "minute": 52}
